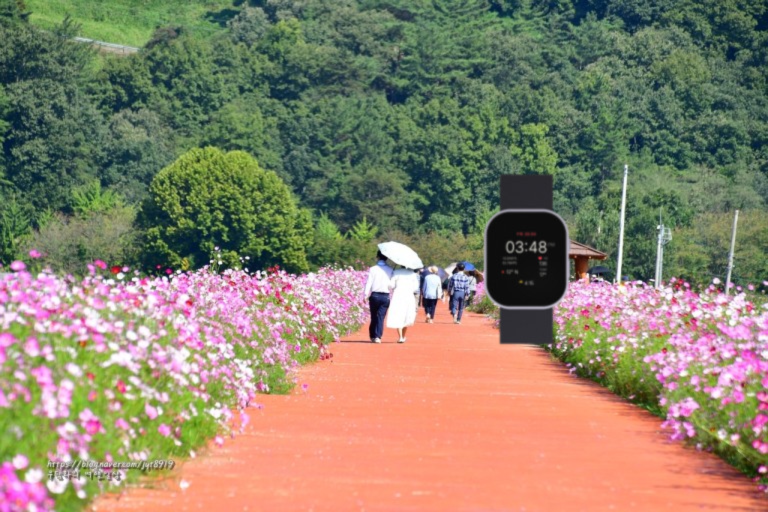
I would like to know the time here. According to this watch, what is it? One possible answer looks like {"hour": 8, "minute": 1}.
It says {"hour": 3, "minute": 48}
